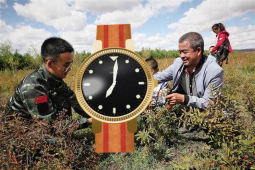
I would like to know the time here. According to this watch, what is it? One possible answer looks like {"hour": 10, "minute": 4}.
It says {"hour": 7, "minute": 1}
